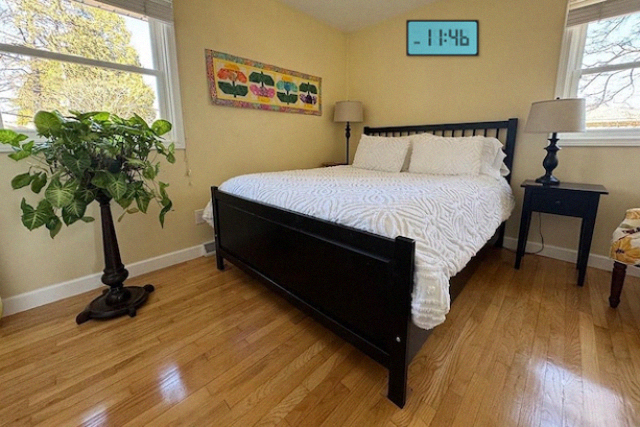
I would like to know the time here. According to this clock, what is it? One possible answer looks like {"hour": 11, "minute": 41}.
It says {"hour": 11, "minute": 46}
